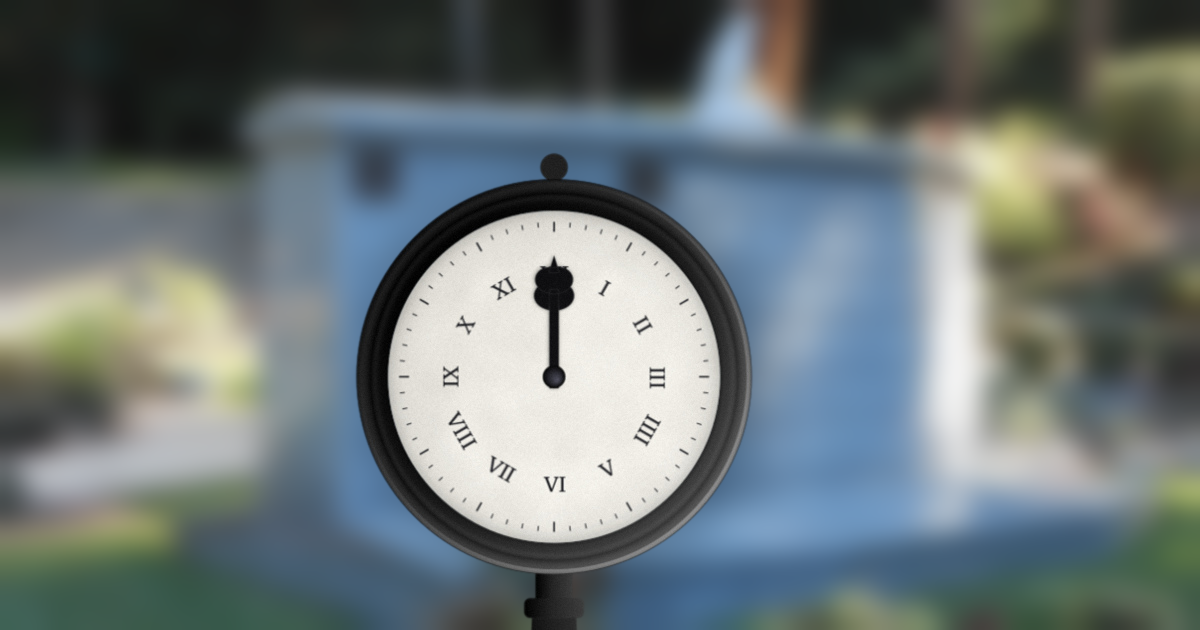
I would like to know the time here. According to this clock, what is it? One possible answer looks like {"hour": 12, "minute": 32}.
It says {"hour": 12, "minute": 0}
